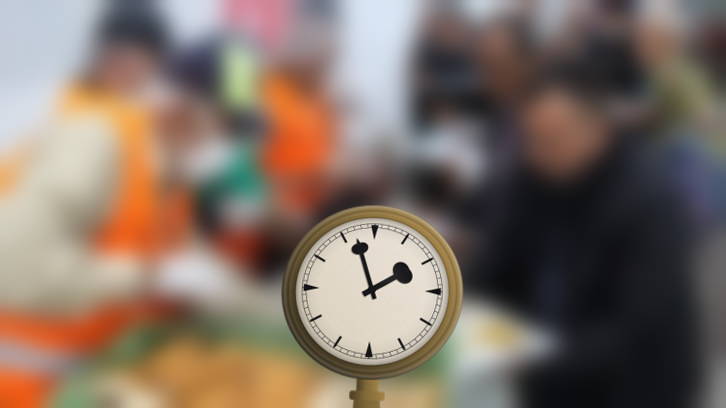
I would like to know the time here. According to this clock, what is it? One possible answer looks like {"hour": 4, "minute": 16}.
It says {"hour": 1, "minute": 57}
